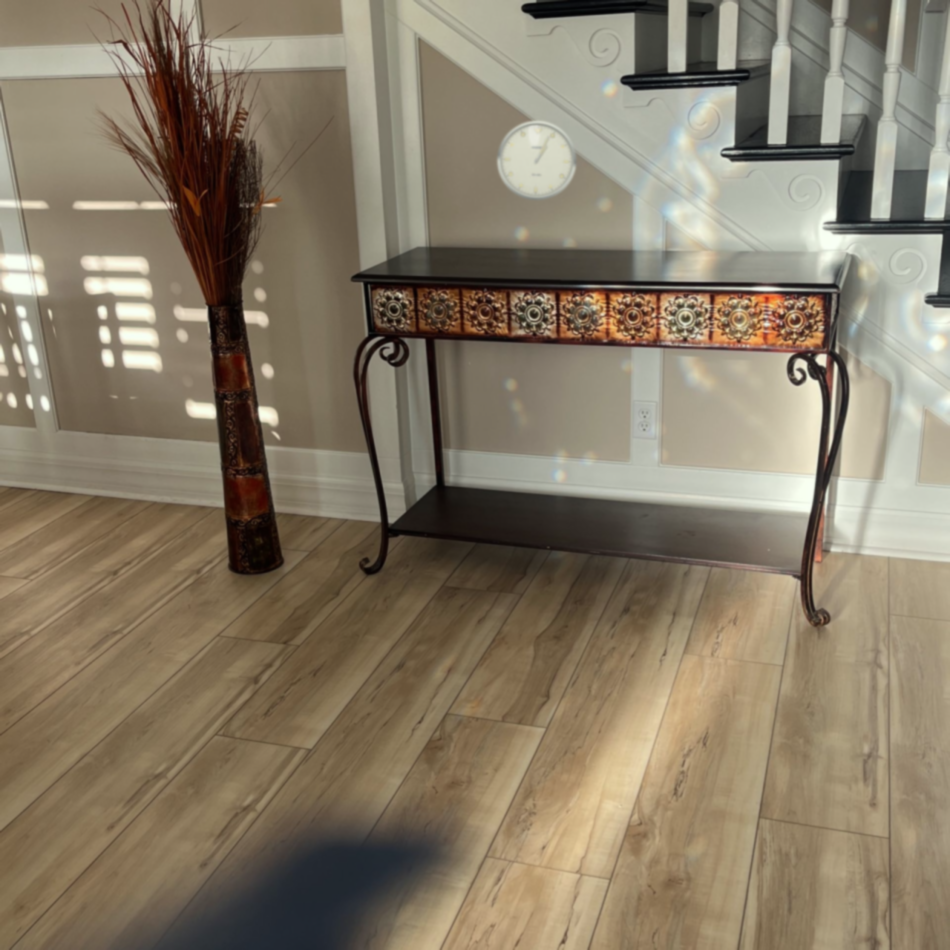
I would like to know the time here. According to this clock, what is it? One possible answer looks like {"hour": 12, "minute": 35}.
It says {"hour": 1, "minute": 4}
